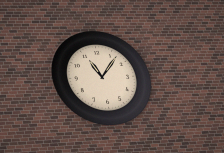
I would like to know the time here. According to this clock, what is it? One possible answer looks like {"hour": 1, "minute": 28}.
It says {"hour": 11, "minute": 7}
